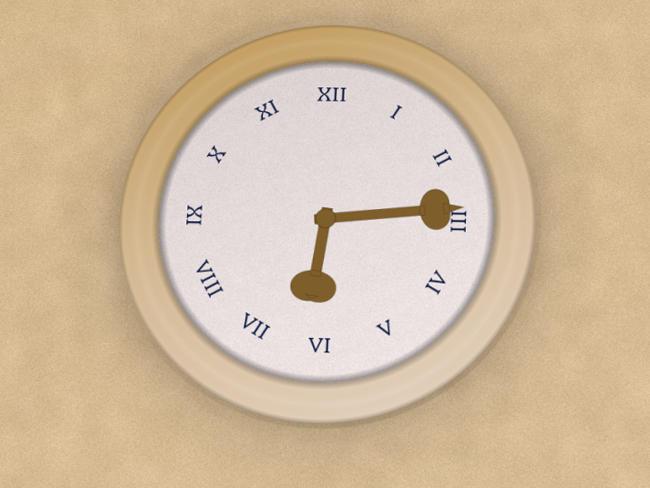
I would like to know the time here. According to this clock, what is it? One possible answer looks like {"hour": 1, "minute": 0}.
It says {"hour": 6, "minute": 14}
